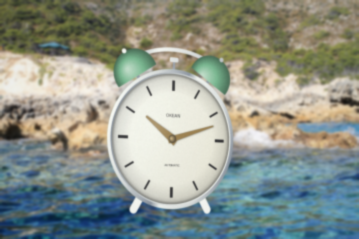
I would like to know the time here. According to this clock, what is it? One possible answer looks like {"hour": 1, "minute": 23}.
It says {"hour": 10, "minute": 12}
